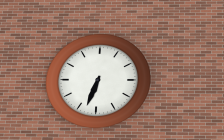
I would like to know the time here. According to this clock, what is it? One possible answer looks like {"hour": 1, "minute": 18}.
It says {"hour": 6, "minute": 33}
